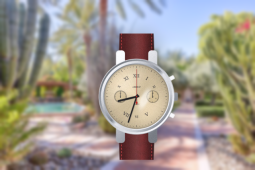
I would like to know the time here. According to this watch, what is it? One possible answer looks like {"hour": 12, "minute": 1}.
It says {"hour": 8, "minute": 33}
